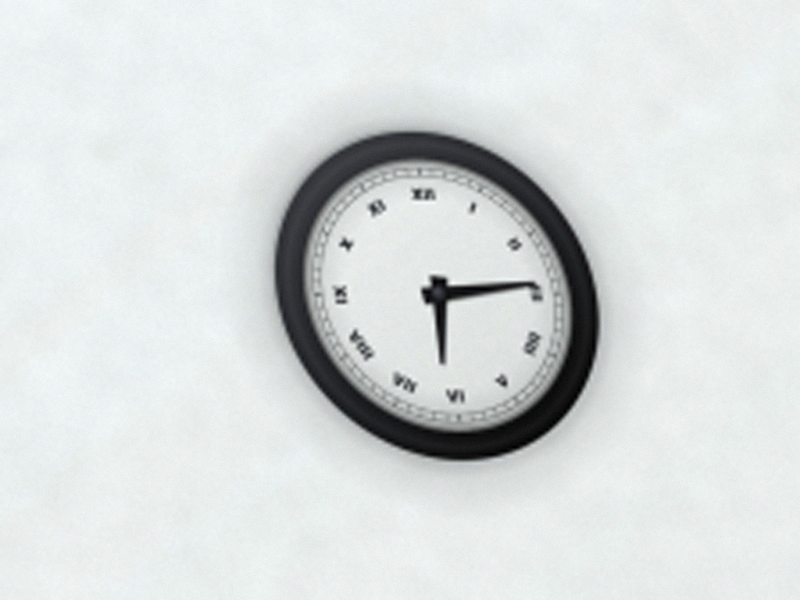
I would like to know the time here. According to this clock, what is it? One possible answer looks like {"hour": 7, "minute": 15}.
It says {"hour": 6, "minute": 14}
